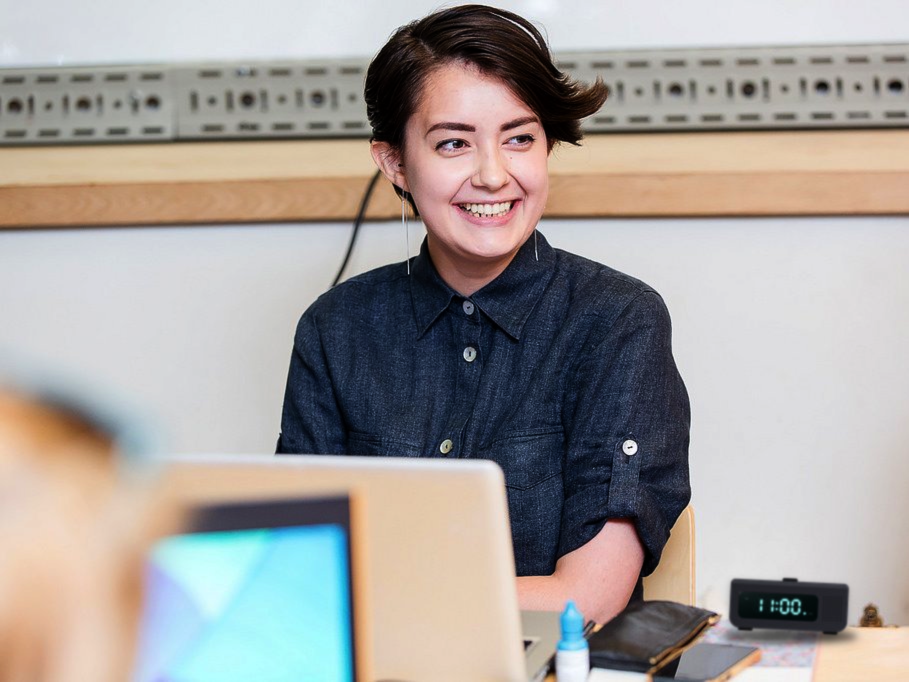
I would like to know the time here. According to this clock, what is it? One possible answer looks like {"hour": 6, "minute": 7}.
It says {"hour": 11, "minute": 0}
